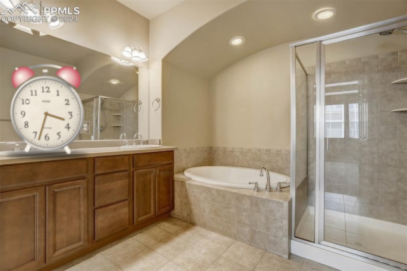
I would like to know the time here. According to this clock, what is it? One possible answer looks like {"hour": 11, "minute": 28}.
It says {"hour": 3, "minute": 33}
